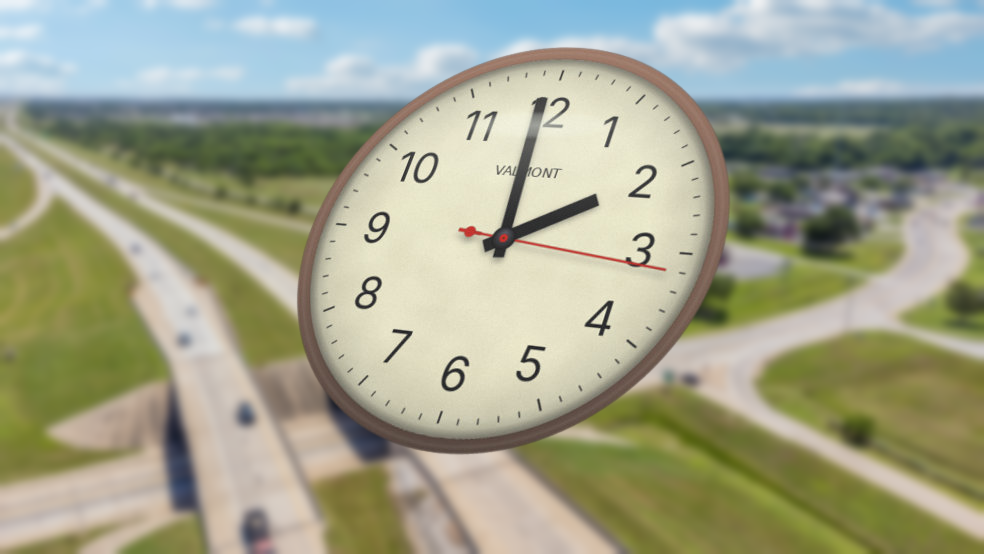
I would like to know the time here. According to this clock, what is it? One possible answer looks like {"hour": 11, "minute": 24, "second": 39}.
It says {"hour": 1, "minute": 59, "second": 16}
